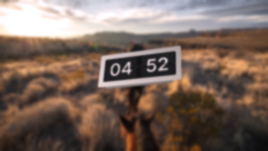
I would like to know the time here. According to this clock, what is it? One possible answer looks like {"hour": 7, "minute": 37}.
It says {"hour": 4, "minute": 52}
